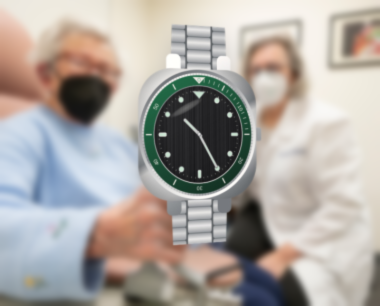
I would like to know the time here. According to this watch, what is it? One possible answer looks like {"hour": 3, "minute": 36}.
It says {"hour": 10, "minute": 25}
